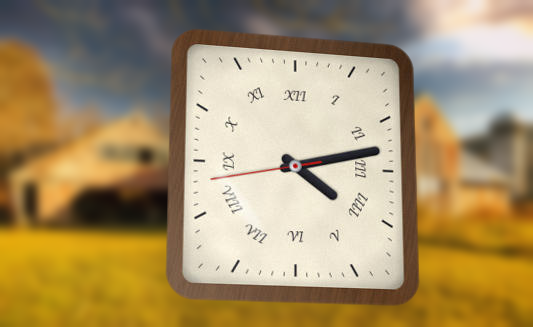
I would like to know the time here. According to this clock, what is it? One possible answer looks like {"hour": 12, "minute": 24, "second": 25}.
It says {"hour": 4, "minute": 12, "second": 43}
